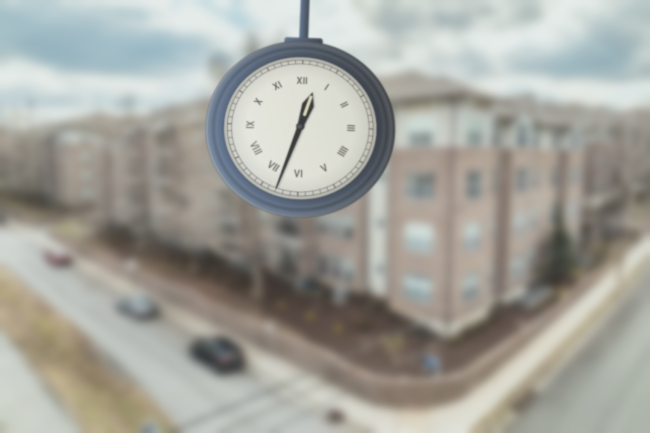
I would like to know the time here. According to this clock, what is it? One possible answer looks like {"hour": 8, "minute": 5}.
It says {"hour": 12, "minute": 33}
